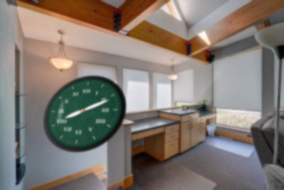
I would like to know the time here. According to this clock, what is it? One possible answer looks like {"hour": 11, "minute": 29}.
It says {"hour": 8, "minute": 11}
